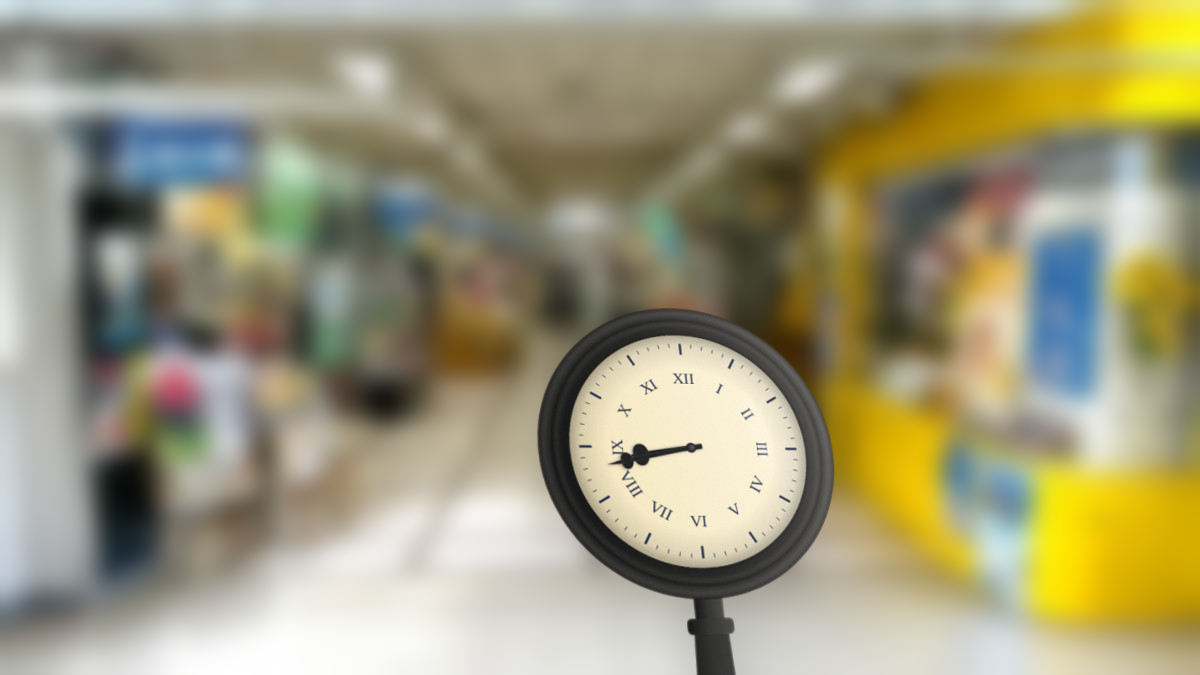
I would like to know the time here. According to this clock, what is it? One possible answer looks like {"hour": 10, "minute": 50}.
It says {"hour": 8, "minute": 43}
